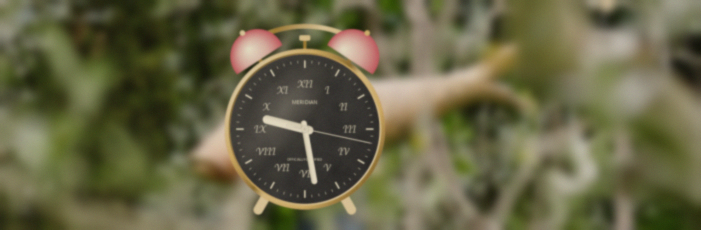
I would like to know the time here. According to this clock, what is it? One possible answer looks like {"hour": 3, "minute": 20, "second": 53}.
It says {"hour": 9, "minute": 28, "second": 17}
